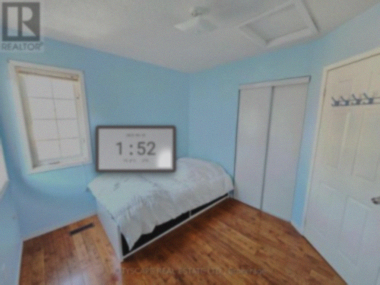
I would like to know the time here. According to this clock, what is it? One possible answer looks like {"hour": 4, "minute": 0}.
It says {"hour": 1, "minute": 52}
